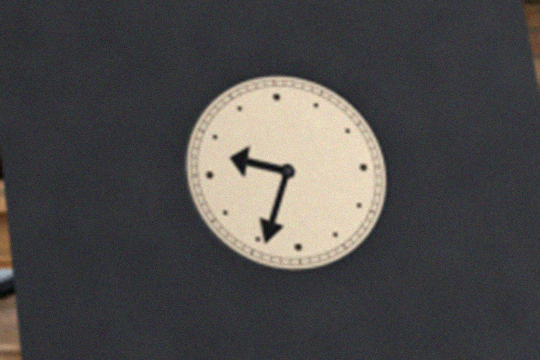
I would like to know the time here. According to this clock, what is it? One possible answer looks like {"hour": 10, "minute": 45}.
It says {"hour": 9, "minute": 34}
